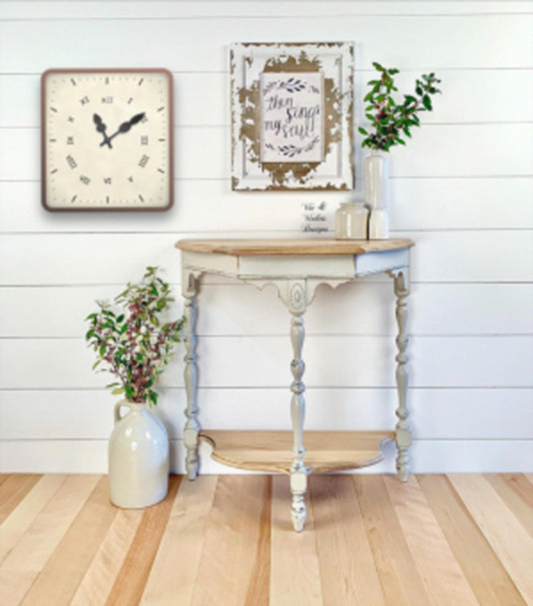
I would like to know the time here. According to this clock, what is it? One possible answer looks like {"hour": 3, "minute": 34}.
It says {"hour": 11, "minute": 9}
